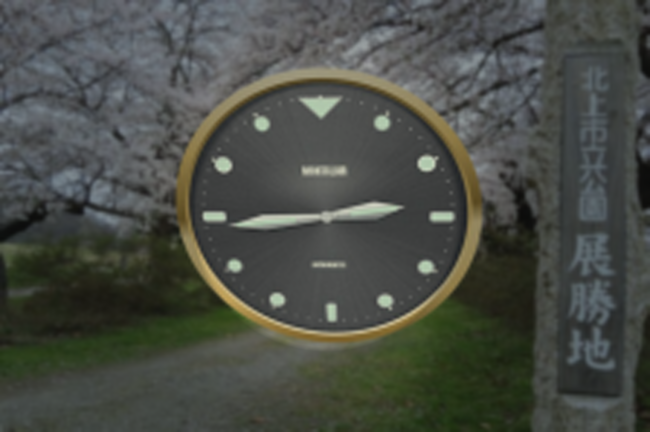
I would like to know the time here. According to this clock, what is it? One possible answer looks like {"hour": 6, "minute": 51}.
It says {"hour": 2, "minute": 44}
